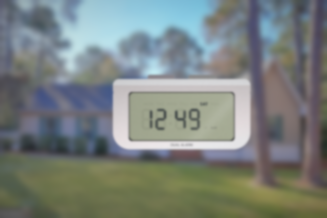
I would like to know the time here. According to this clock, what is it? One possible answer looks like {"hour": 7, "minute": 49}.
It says {"hour": 12, "minute": 49}
